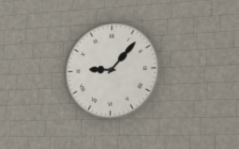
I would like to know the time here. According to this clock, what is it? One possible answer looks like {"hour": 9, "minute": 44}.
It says {"hour": 9, "minute": 7}
